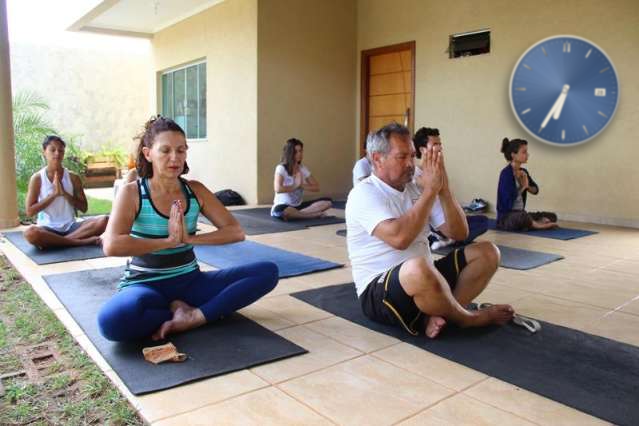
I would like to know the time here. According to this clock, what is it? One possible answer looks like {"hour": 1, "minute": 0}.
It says {"hour": 6, "minute": 35}
